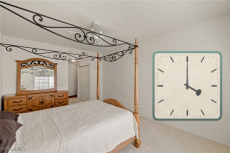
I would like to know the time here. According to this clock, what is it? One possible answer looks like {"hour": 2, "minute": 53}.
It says {"hour": 4, "minute": 0}
